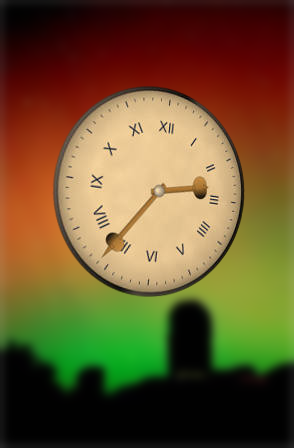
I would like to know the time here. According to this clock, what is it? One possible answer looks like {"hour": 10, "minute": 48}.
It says {"hour": 2, "minute": 36}
